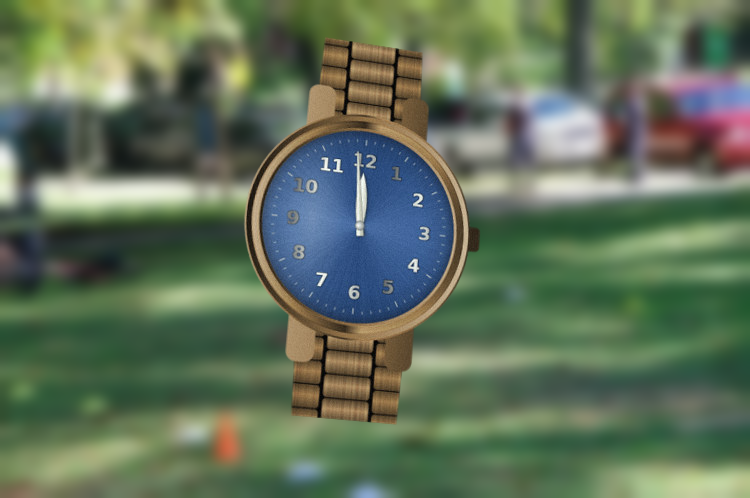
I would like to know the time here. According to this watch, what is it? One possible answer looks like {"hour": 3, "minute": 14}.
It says {"hour": 11, "minute": 59}
